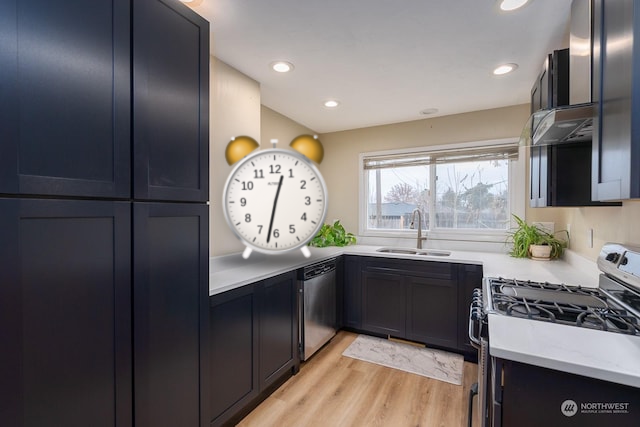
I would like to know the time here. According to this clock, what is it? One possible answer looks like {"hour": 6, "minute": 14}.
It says {"hour": 12, "minute": 32}
